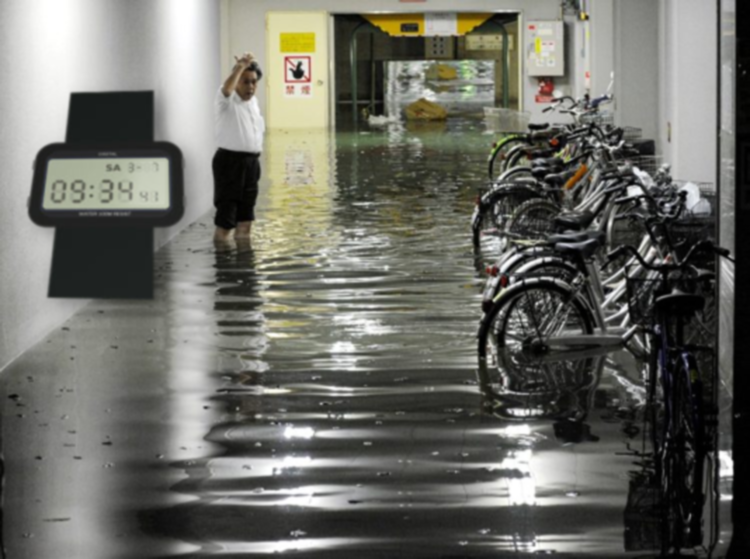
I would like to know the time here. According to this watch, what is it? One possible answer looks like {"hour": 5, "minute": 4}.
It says {"hour": 9, "minute": 34}
